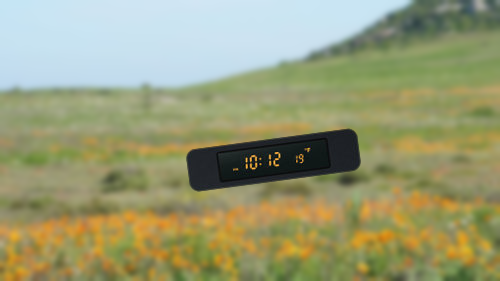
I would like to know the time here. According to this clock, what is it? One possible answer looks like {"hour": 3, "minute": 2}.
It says {"hour": 10, "minute": 12}
